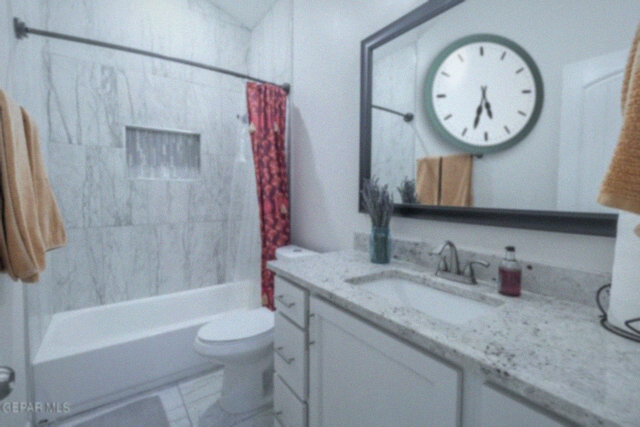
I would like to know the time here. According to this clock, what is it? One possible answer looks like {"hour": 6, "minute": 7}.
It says {"hour": 5, "minute": 33}
